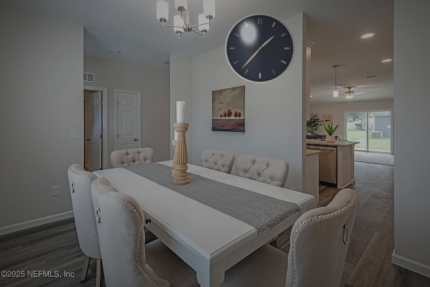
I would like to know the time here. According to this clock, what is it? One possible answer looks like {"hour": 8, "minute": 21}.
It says {"hour": 1, "minute": 37}
